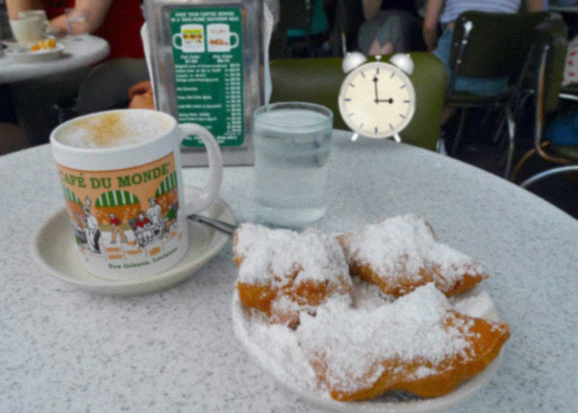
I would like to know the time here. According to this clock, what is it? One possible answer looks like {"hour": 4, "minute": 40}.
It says {"hour": 2, "minute": 59}
